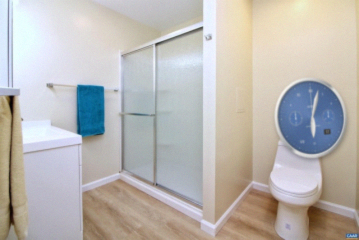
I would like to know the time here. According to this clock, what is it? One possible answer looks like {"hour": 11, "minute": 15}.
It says {"hour": 6, "minute": 3}
